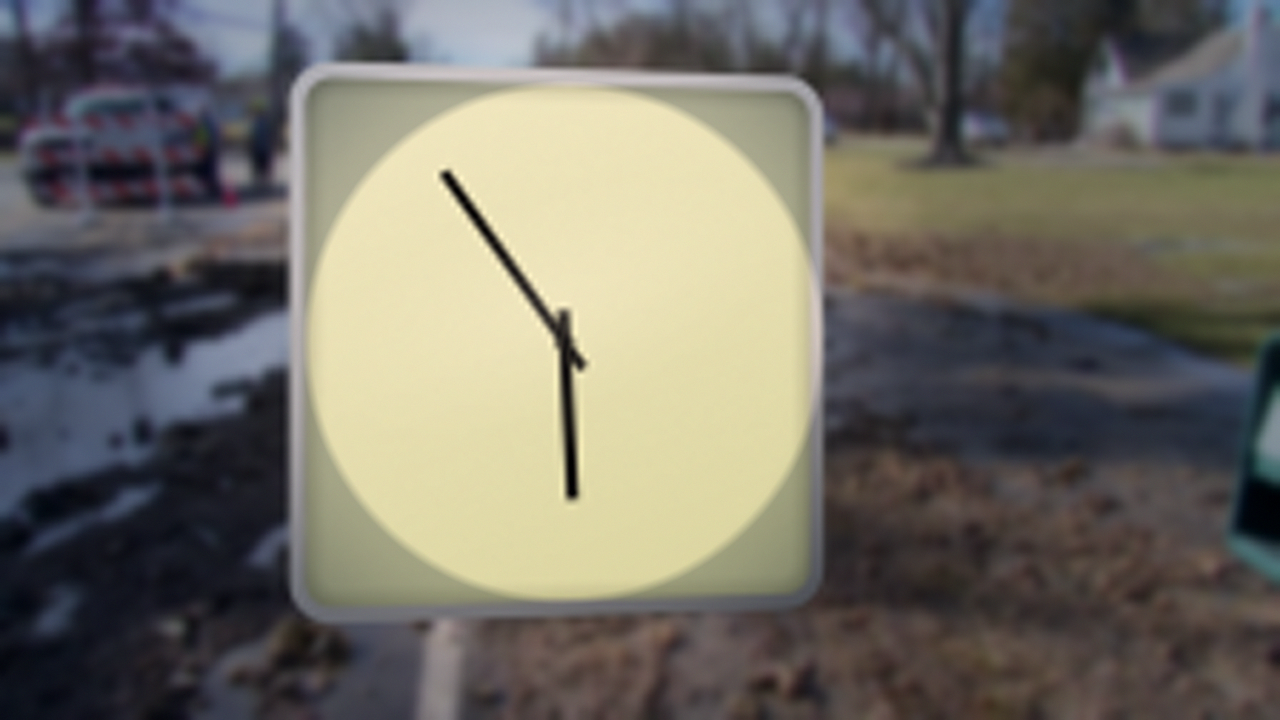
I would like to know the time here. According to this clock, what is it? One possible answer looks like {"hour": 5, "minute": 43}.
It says {"hour": 5, "minute": 54}
